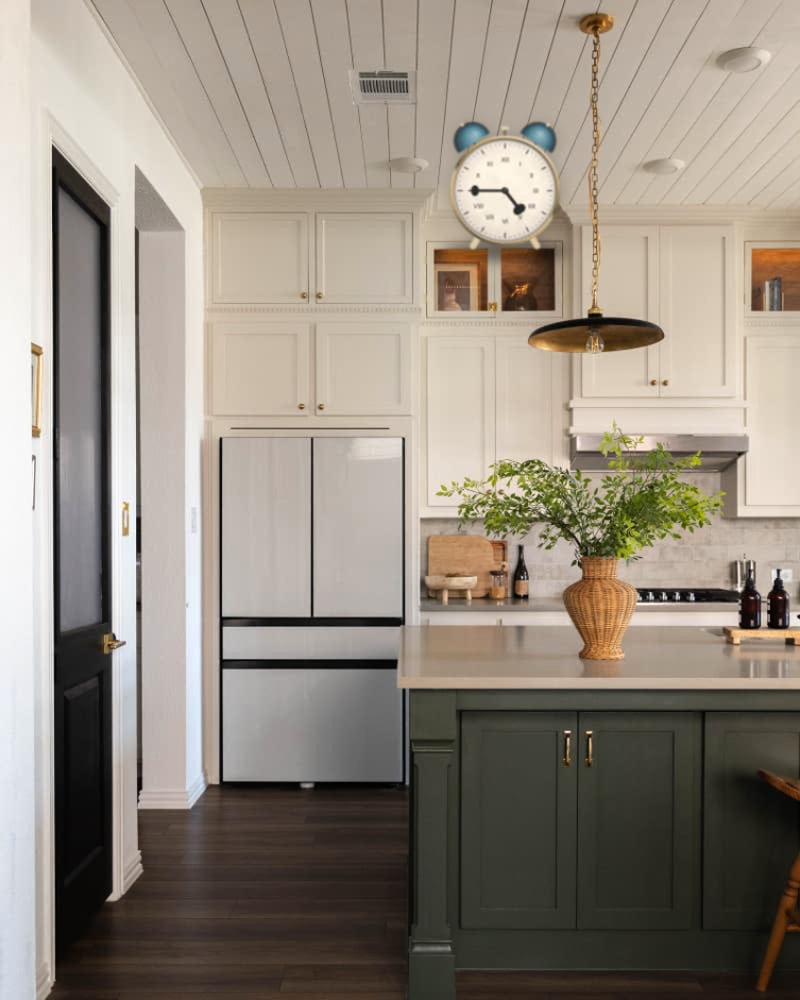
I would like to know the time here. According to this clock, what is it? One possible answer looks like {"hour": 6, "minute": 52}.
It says {"hour": 4, "minute": 45}
